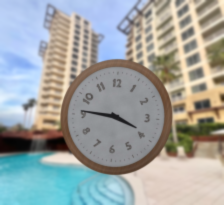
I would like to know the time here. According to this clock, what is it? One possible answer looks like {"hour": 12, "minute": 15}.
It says {"hour": 3, "minute": 46}
